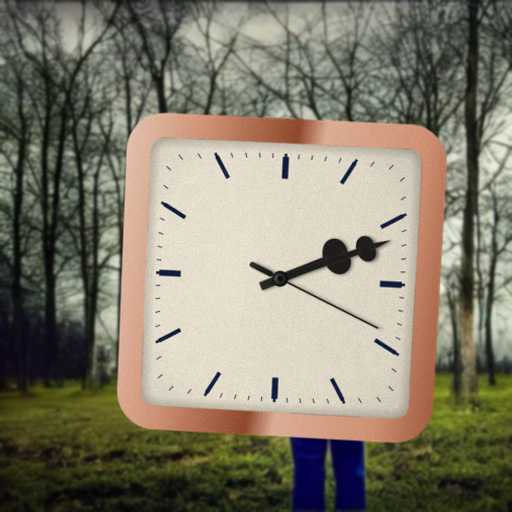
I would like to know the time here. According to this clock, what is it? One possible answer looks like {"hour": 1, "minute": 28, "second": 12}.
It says {"hour": 2, "minute": 11, "second": 19}
